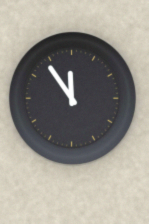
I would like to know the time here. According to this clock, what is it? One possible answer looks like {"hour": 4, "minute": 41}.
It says {"hour": 11, "minute": 54}
